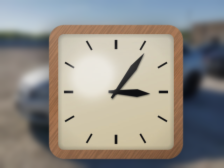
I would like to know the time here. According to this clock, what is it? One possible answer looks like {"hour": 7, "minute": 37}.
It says {"hour": 3, "minute": 6}
